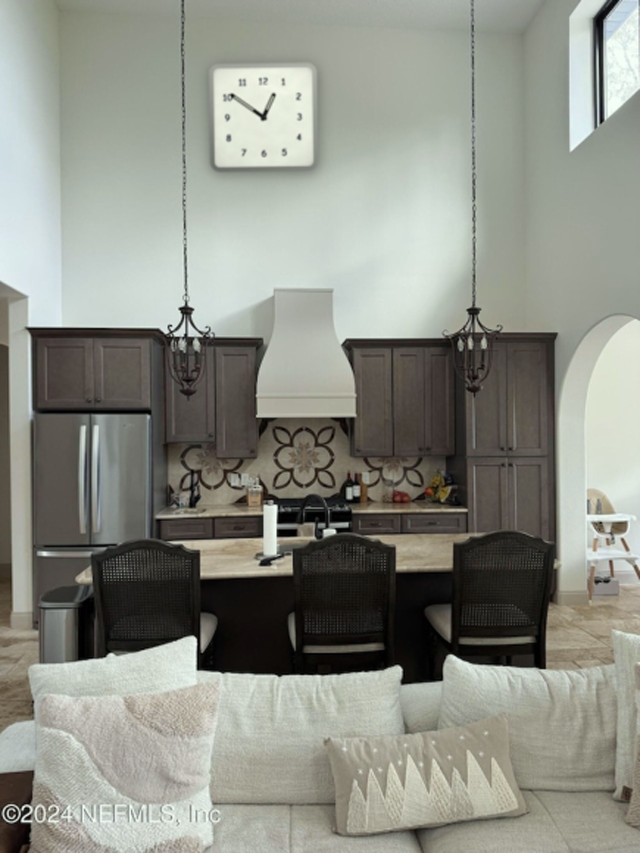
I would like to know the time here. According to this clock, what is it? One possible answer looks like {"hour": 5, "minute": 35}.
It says {"hour": 12, "minute": 51}
